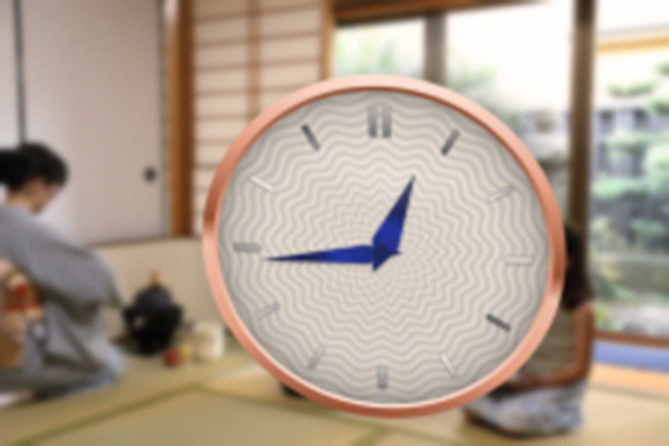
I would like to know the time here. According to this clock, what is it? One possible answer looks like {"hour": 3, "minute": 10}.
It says {"hour": 12, "minute": 44}
